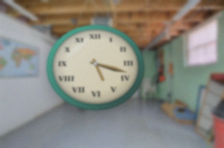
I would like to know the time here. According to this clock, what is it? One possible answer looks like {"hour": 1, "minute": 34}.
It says {"hour": 5, "minute": 18}
